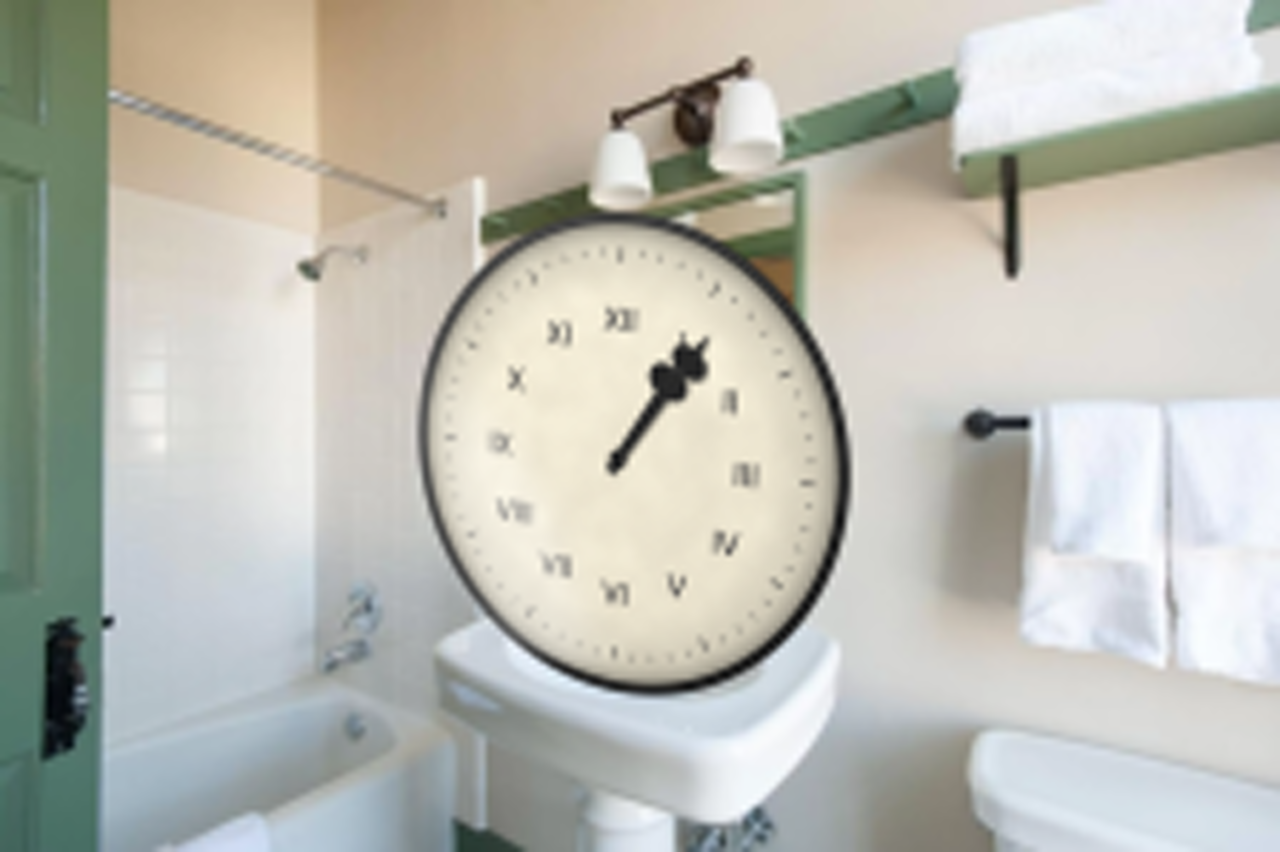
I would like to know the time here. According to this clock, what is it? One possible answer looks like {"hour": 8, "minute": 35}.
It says {"hour": 1, "minute": 6}
